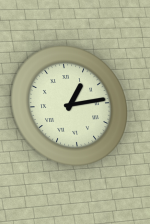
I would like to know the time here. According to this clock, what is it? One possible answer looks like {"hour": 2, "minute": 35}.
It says {"hour": 1, "minute": 14}
